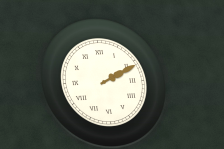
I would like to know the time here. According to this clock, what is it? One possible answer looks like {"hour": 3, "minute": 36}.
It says {"hour": 2, "minute": 11}
